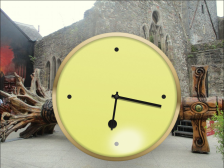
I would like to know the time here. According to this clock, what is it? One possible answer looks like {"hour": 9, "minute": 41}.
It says {"hour": 6, "minute": 17}
